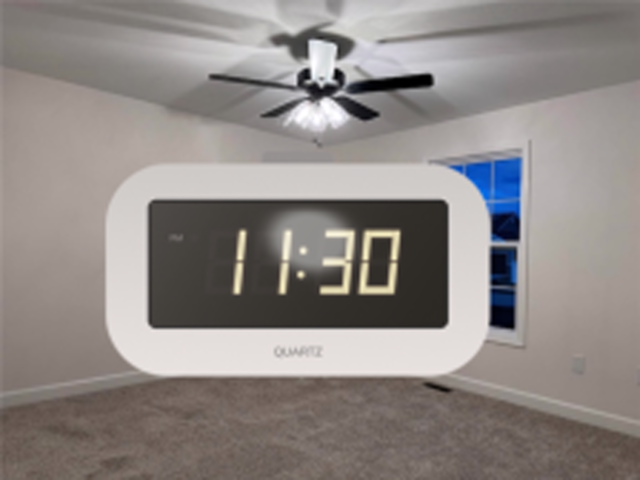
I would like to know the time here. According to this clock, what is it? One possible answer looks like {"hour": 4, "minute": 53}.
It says {"hour": 11, "minute": 30}
